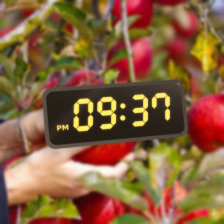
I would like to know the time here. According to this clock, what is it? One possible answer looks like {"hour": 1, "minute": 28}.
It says {"hour": 9, "minute": 37}
